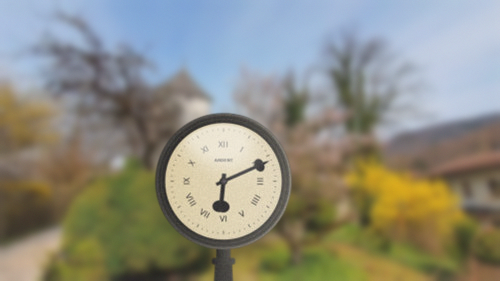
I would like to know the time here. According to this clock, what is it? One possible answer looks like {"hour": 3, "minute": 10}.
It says {"hour": 6, "minute": 11}
